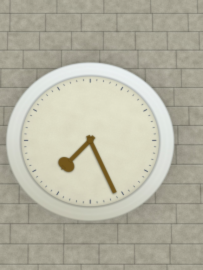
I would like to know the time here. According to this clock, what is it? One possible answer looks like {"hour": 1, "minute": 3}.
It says {"hour": 7, "minute": 26}
